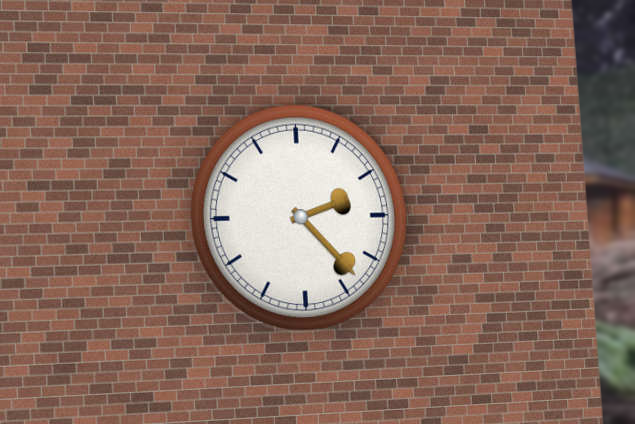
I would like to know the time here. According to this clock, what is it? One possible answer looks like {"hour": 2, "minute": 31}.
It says {"hour": 2, "minute": 23}
